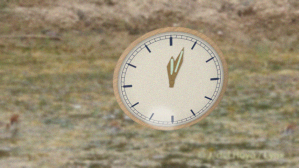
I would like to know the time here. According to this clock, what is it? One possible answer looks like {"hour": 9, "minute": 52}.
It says {"hour": 12, "minute": 3}
